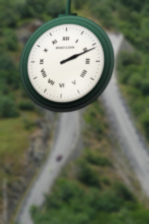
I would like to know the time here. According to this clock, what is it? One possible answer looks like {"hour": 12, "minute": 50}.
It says {"hour": 2, "minute": 11}
